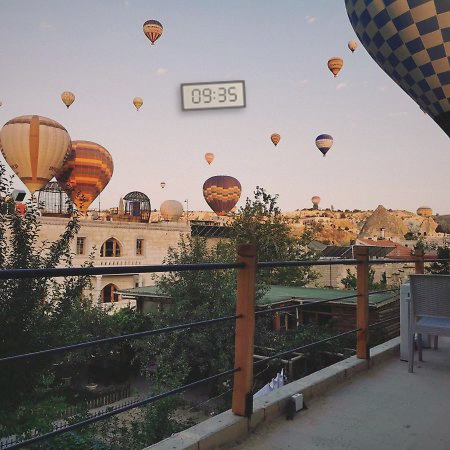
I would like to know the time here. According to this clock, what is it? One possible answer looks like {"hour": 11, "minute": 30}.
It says {"hour": 9, "minute": 35}
